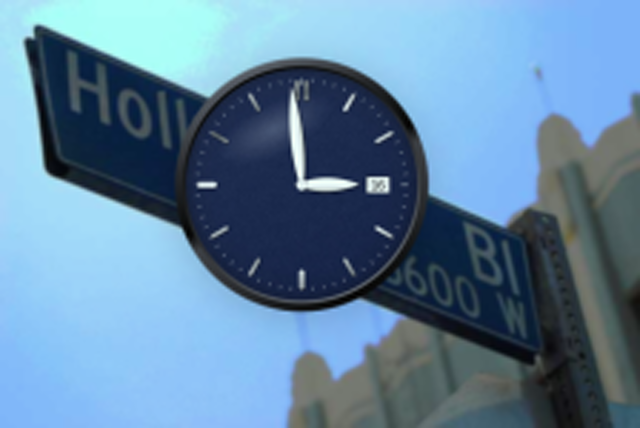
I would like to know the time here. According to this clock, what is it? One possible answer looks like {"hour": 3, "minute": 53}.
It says {"hour": 2, "minute": 59}
